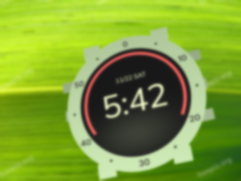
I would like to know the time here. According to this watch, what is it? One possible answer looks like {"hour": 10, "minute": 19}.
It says {"hour": 5, "minute": 42}
